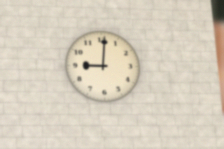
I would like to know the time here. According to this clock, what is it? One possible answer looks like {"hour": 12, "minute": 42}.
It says {"hour": 9, "minute": 1}
